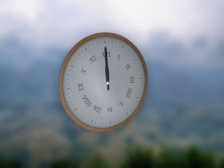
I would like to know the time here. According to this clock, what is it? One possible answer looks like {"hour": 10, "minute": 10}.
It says {"hour": 12, "minute": 0}
